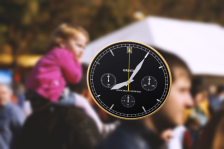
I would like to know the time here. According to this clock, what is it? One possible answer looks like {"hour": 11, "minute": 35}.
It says {"hour": 8, "minute": 5}
